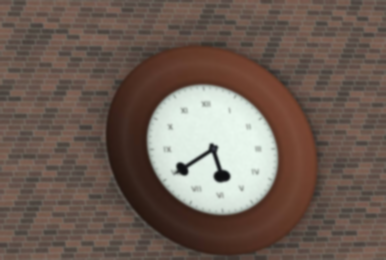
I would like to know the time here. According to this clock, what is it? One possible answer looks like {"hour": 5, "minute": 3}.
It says {"hour": 5, "minute": 40}
